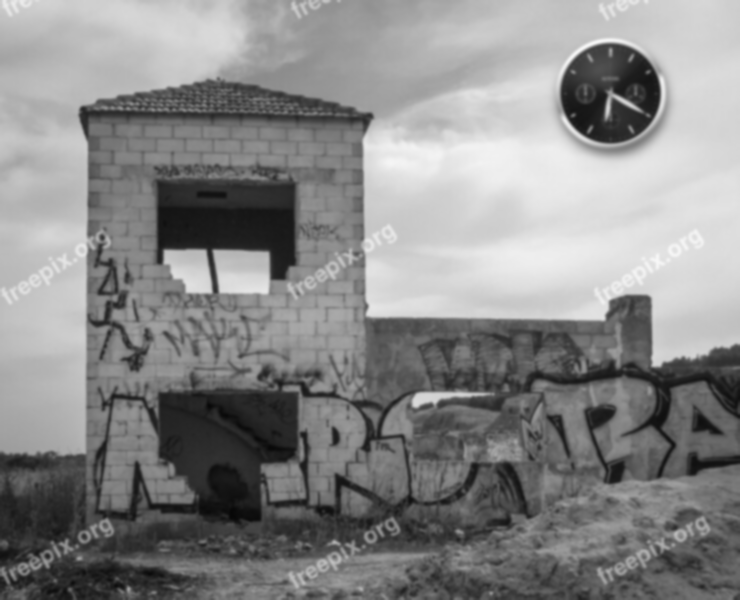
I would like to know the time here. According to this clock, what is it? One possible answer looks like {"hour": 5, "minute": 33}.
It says {"hour": 6, "minute": 20}
